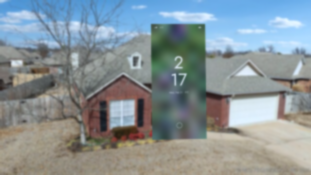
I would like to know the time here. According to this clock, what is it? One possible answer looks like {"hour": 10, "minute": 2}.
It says {"hour": 2, "minute": 17}
